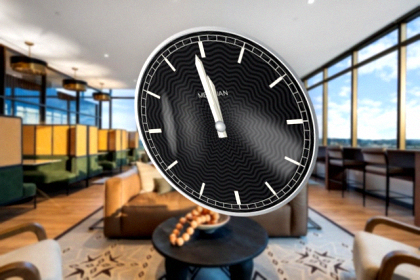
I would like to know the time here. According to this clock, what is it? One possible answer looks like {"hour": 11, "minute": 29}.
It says {"hour": 11, "minute": 59}
